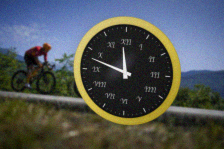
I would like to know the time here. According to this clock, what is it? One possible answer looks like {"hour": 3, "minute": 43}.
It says {"hour": 11, "minute": 48}
